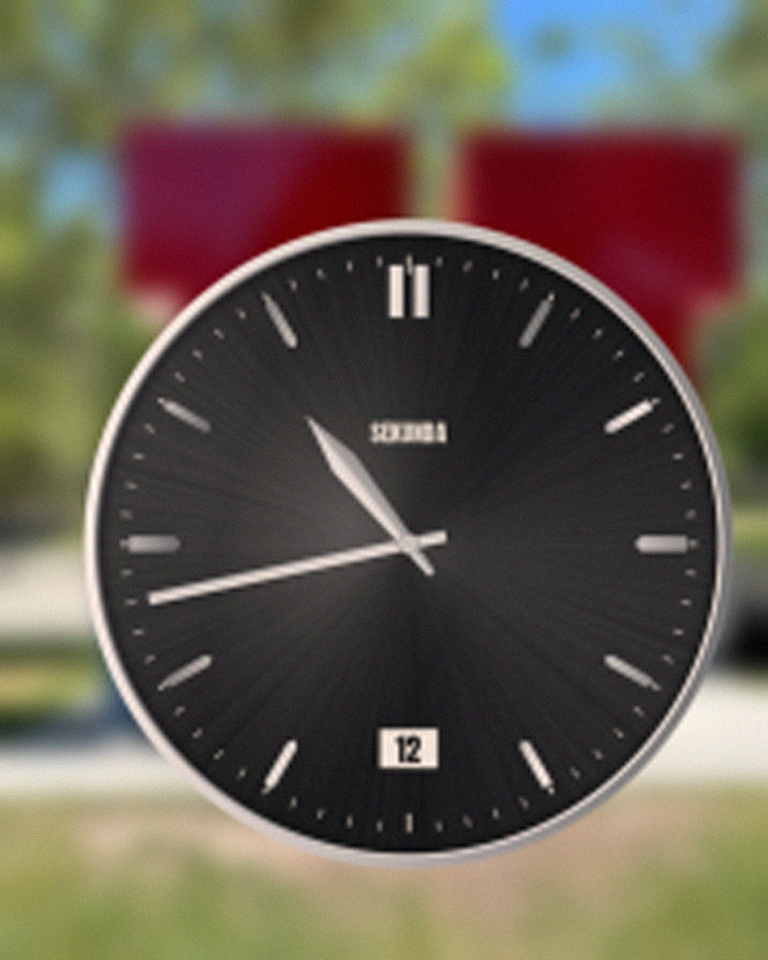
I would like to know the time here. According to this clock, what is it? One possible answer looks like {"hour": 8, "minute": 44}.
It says {"hour": 10, "minute": 43}
